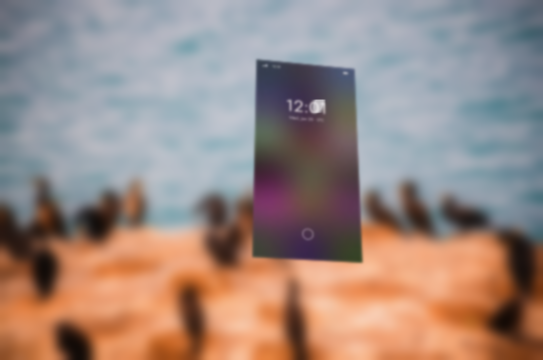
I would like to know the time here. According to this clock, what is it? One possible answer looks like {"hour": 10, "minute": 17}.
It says {"hour": 12, "minute": 1}
